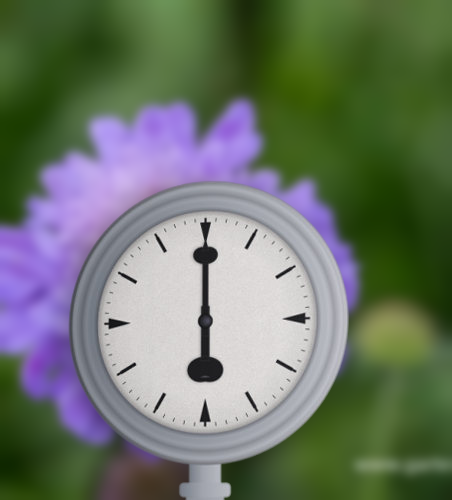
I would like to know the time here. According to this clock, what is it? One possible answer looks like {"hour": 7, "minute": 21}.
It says {"hour": 6, "minute": 0}
